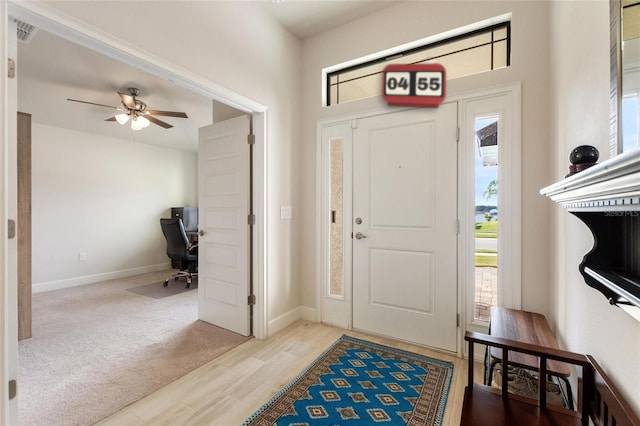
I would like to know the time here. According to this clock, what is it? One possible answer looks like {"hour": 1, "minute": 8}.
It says {"hour": 4, "minute": 55}
